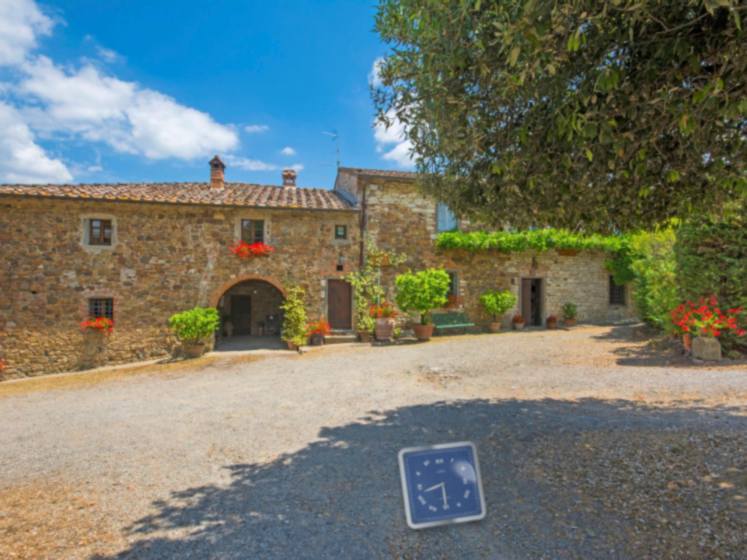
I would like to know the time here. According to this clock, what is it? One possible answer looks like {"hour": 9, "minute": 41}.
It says {"hour": 8, "minute": 30}
